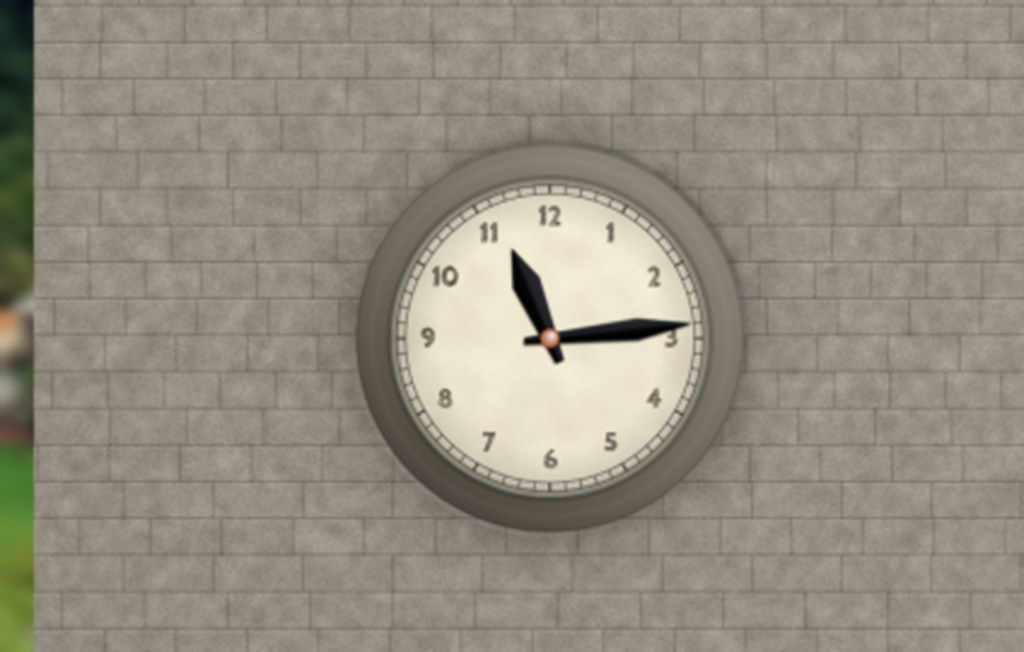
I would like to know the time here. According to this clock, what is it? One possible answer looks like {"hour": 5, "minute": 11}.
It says {"hour": 11, "minute": 14}
